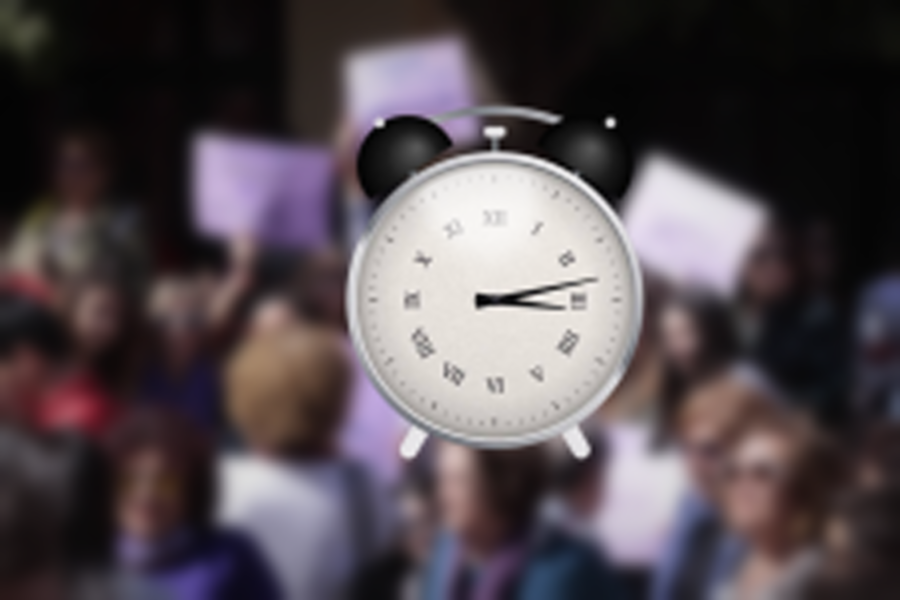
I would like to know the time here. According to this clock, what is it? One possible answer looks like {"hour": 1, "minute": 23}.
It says {"hour": 3, "minute": 13}
